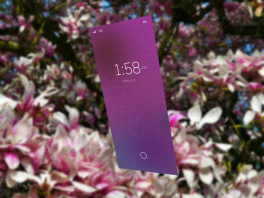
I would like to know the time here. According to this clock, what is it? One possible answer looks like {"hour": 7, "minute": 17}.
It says {"hour": 1, "minute": 58}
